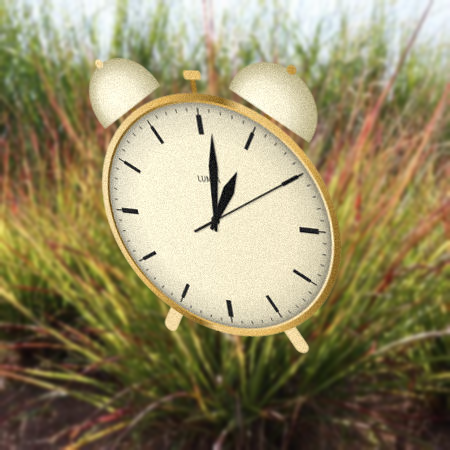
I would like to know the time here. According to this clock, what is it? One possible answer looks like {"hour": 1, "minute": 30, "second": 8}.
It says {"hour": 1, "minute": 1, "second": 10}
